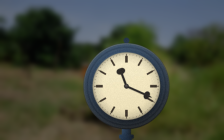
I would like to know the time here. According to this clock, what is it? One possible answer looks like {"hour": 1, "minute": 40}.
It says {"hour": 11, "minute": 19}
